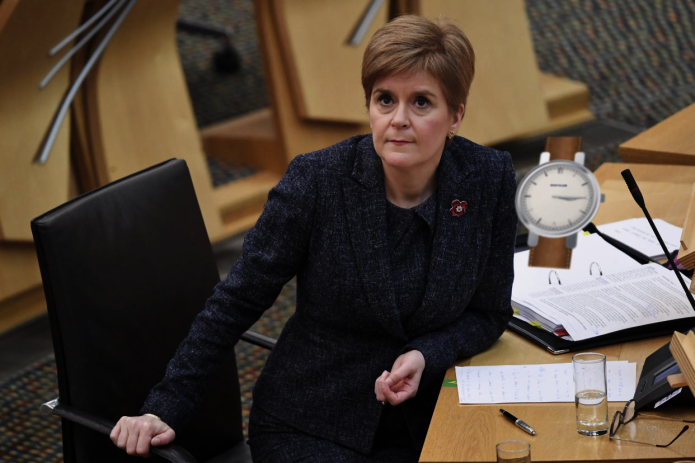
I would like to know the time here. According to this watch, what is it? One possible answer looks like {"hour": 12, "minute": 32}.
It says {"hour": 3, "minute": 15}
